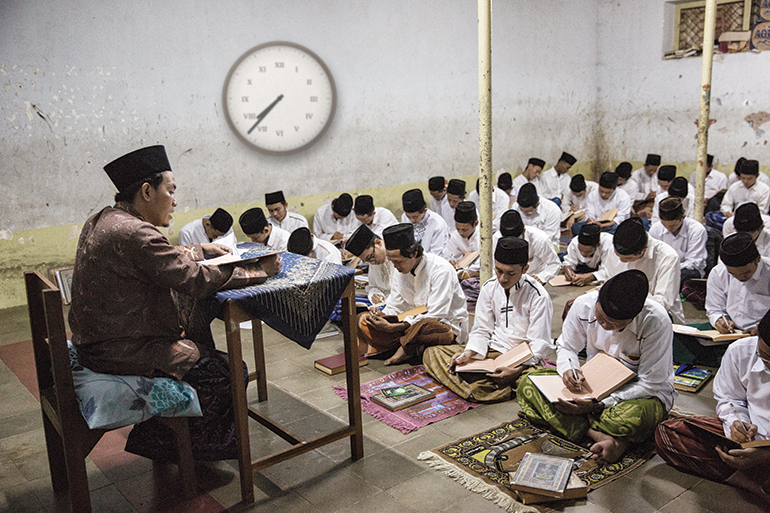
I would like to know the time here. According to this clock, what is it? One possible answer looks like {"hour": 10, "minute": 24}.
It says {"hour": 7, "minute": 37}
